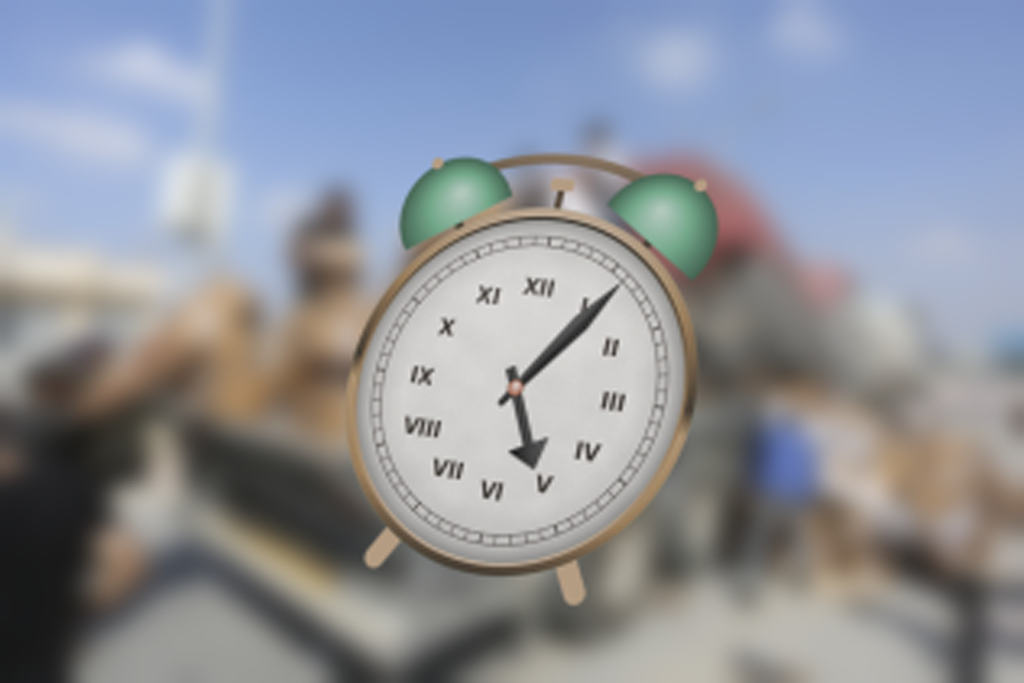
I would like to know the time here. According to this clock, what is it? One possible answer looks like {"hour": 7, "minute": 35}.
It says {"hour": 5, "minute": 6}
